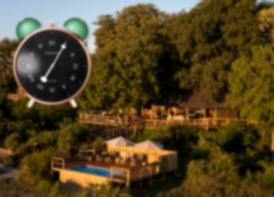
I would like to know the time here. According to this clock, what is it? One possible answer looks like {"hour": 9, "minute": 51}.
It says {"hour": 7, "minute": 5}
